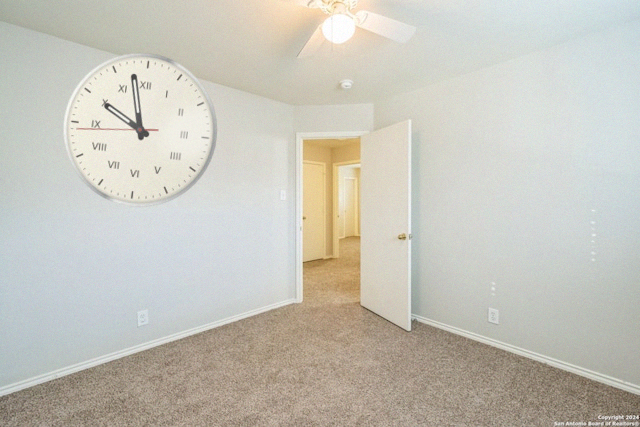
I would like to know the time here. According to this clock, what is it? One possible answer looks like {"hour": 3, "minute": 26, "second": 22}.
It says {"hour": 9, "minute": 57, "second": 44}
